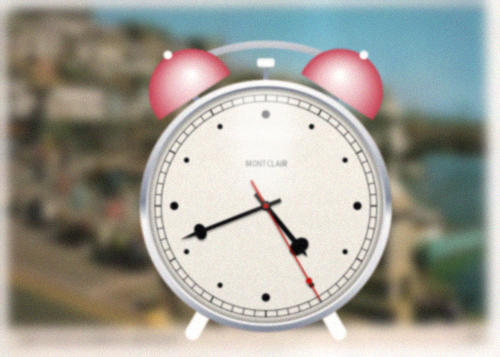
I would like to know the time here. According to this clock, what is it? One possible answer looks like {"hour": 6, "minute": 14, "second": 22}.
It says {"hour": 4, "minute": 41, "second": 25}
